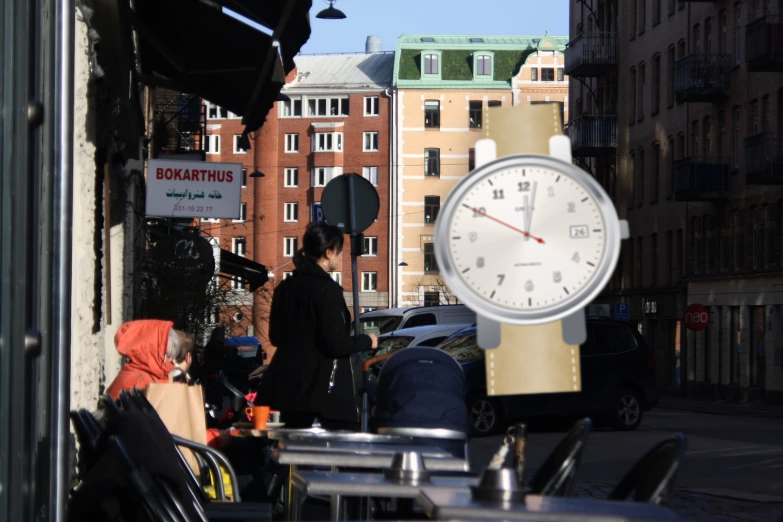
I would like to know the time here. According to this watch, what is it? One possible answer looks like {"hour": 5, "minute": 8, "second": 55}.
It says {"hour": 12, "minute": 1, "second": 50}
